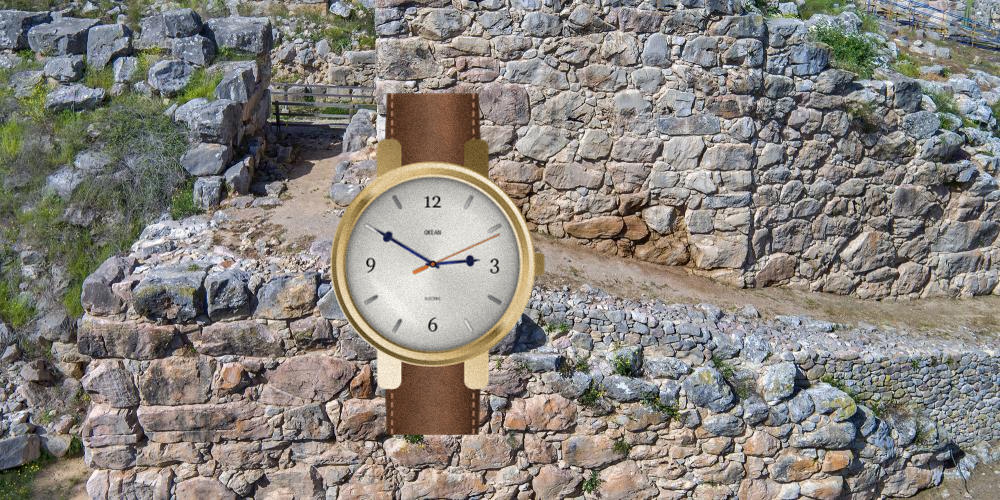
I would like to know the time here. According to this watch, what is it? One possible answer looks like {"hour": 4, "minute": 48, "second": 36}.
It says {"hour": 2, "minute": 50, "second": 11}
